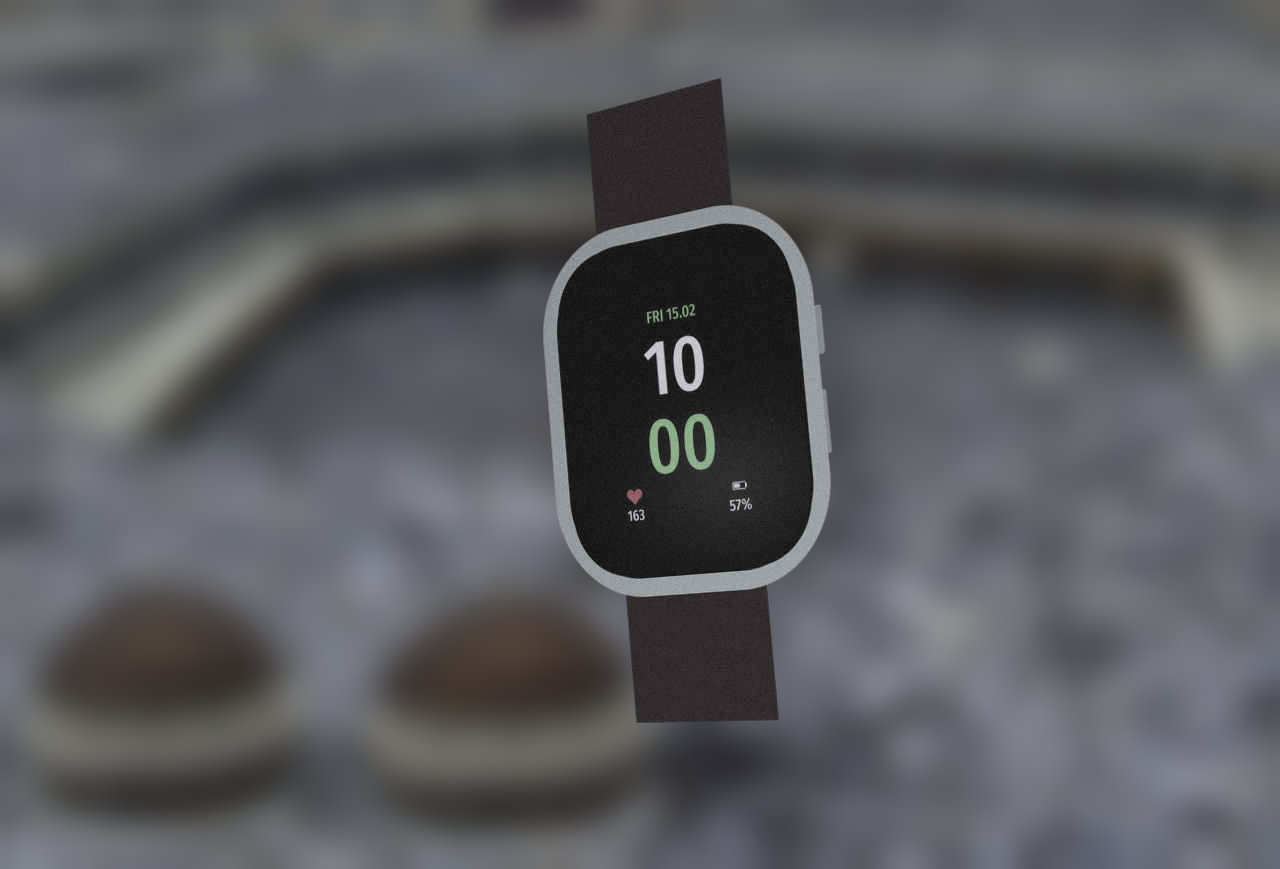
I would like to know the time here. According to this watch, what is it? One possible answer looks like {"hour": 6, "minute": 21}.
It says {"hour": 10, "minute": 0}
